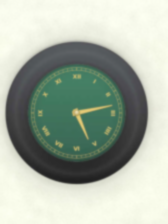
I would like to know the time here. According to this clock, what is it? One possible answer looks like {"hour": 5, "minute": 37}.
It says {"hour": 5, "minute": 13}
